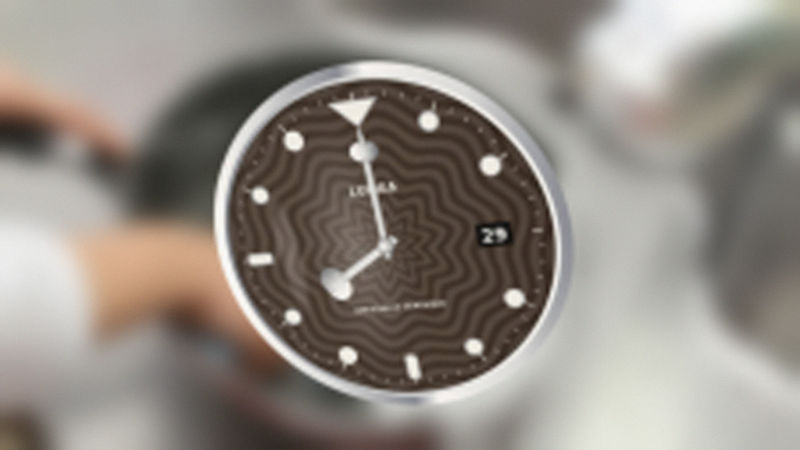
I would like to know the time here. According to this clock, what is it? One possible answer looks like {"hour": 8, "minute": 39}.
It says {"hour": 8, "minute": 0}
